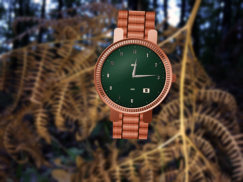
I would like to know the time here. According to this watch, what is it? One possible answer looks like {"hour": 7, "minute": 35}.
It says {"hour": 12, "minute": 14}
